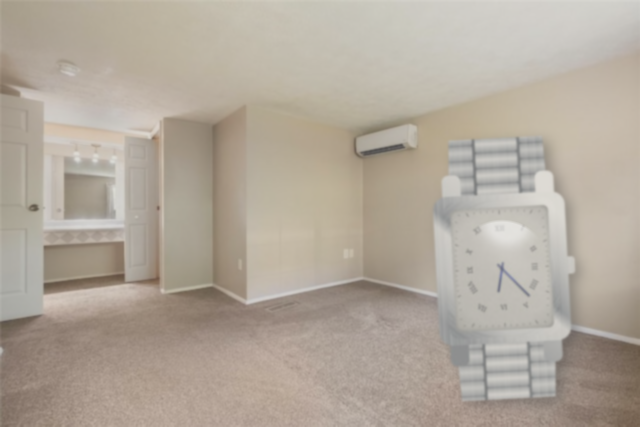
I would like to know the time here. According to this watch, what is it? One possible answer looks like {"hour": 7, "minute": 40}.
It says {"hour": 6, "minute": 23}
